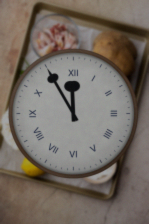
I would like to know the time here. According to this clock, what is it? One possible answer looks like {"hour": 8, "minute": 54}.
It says {"hour": 11, "minute": 55}
